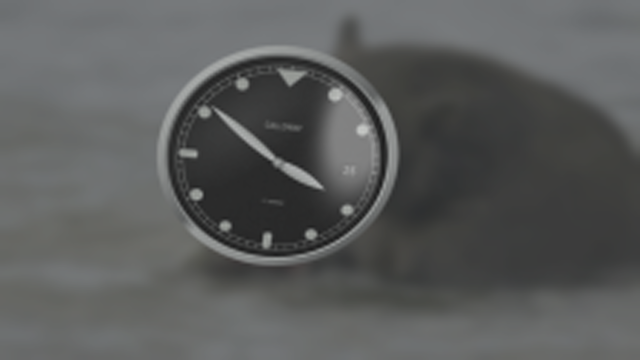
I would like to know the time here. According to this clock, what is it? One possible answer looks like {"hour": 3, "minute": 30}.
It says {"hour": 3, "minute": 51}
